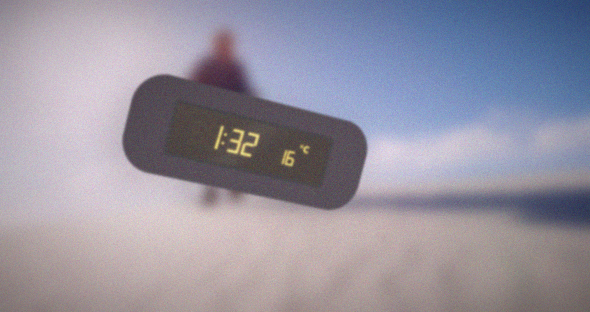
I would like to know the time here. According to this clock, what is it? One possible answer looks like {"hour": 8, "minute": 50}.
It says {"hour": 1, "minute": 32}
